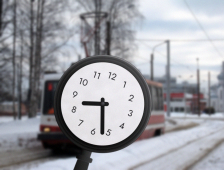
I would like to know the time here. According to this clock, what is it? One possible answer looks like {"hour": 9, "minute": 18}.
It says {"hour": 8, "minute": 27}
